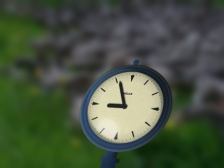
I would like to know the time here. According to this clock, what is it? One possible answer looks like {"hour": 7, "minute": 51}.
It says {"hour": 8, "minute": 56}
